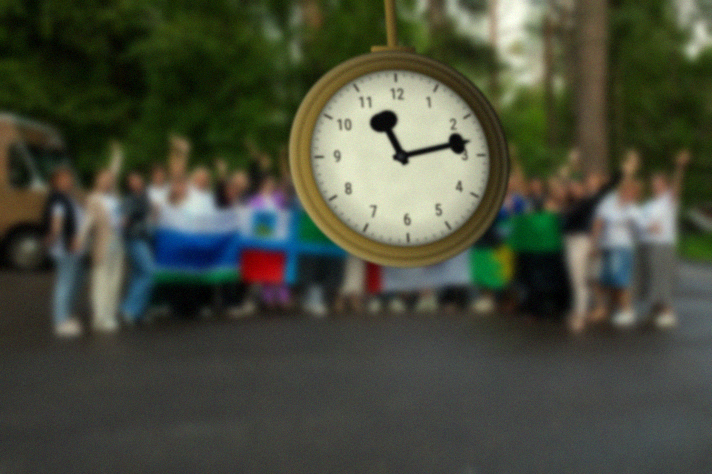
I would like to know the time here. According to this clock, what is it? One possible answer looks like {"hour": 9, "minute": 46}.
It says {"hour": 11, "minute": 13}
